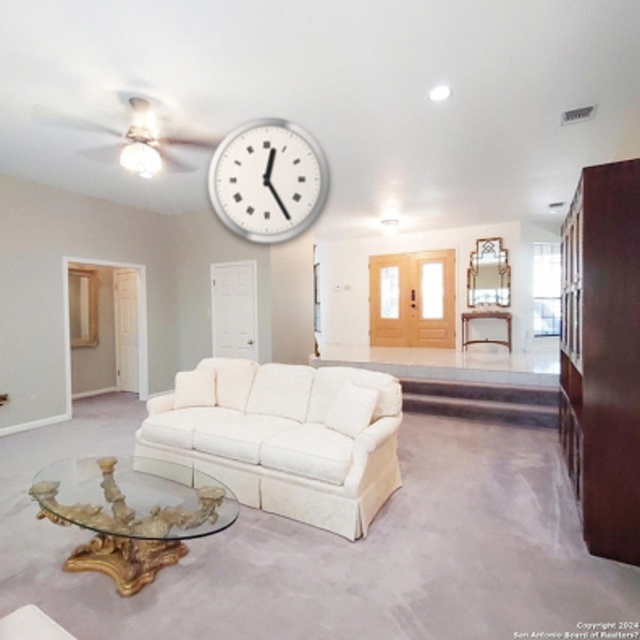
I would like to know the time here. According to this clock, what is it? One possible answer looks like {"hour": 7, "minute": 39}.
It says {"hour": 12, "minute": 25}
